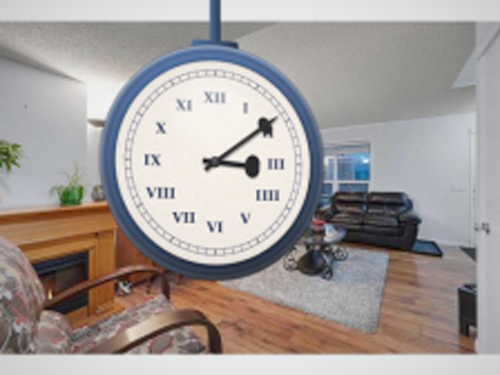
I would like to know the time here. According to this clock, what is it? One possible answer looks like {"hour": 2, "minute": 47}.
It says {"hour": 3, "minute": 9}
